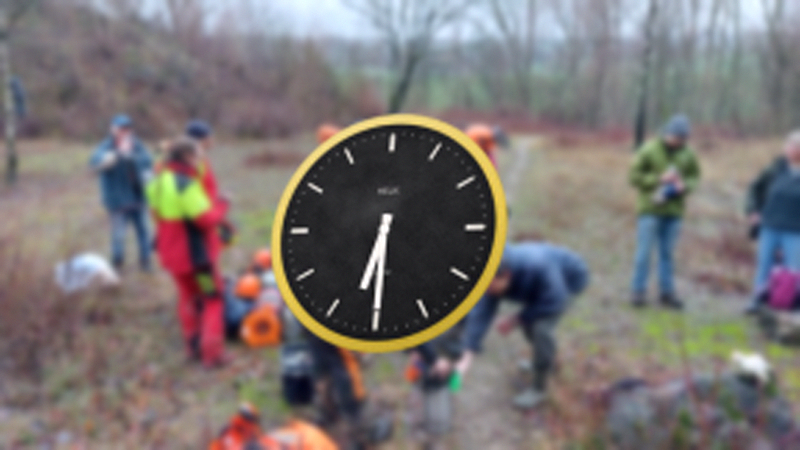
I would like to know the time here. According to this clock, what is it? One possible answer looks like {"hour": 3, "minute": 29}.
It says {"hour": 6, "minute": 30}
